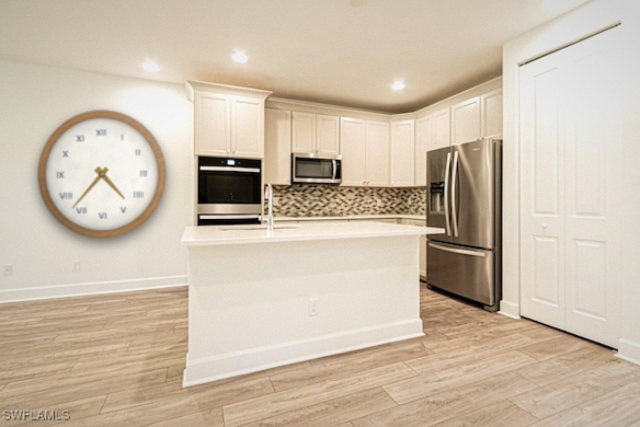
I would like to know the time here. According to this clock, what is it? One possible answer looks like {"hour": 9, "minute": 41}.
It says {"hour": 4, "minute": 37}
